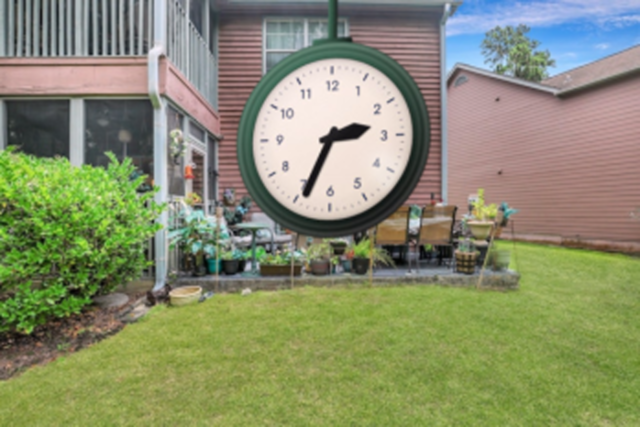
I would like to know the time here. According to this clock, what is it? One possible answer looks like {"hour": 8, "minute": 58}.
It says {"hour": 2, "minute": 34}
